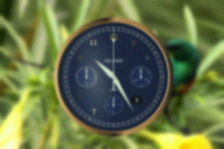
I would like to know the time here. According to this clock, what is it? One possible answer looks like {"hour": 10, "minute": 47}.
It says {"hour": 10, "minute": 25}
